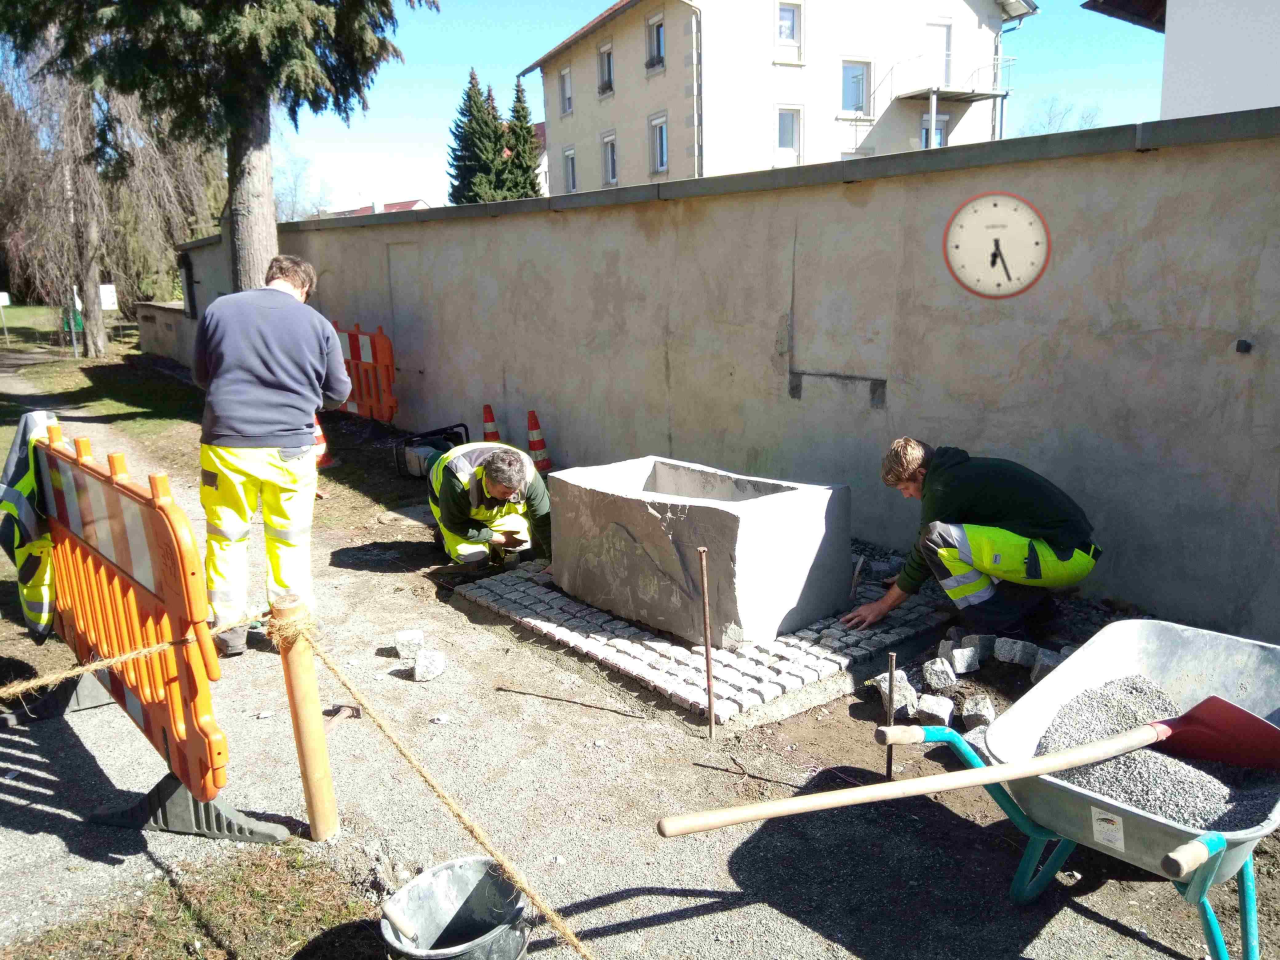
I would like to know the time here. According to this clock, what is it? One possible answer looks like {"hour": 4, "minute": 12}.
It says {"hour": 6, "minute": 27}
